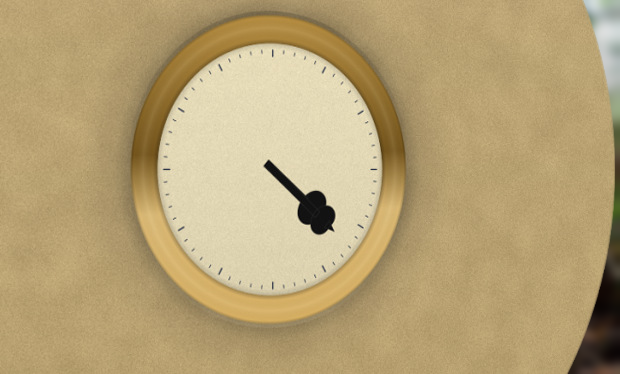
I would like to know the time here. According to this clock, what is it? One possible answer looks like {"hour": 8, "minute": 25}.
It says {"hour": 4, "minute": 22}
